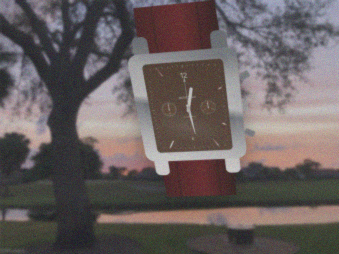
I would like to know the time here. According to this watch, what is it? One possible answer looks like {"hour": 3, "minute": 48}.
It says {"hour": 12, "minute": 29}
